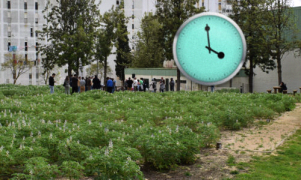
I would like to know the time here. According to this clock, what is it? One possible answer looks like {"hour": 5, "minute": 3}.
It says {"hour": 3, "minute": 59}
